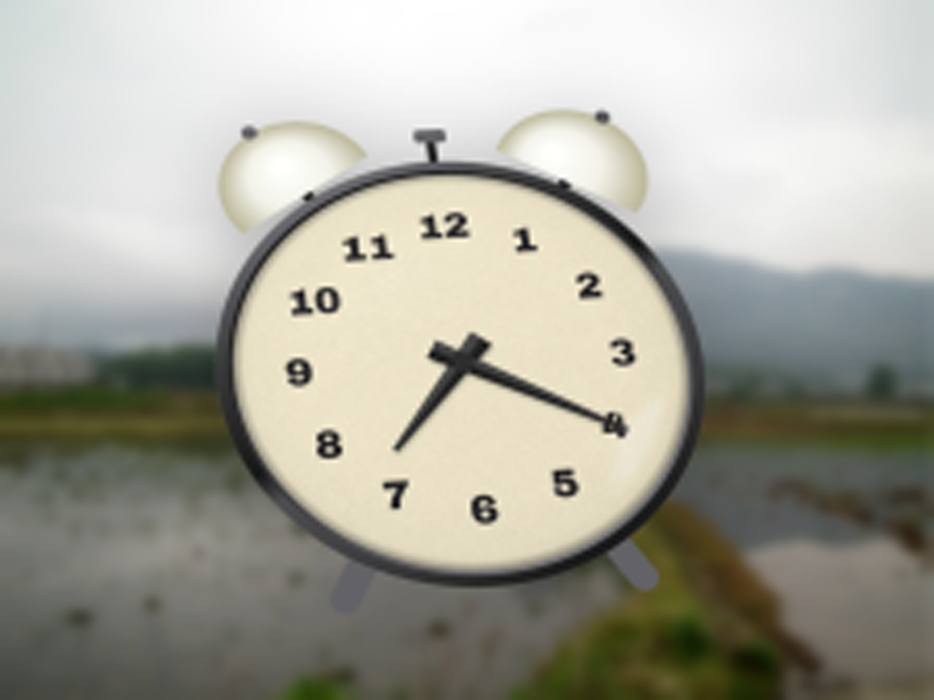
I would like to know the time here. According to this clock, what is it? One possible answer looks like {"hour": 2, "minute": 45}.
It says {"hour": 7, "minute": 20}
